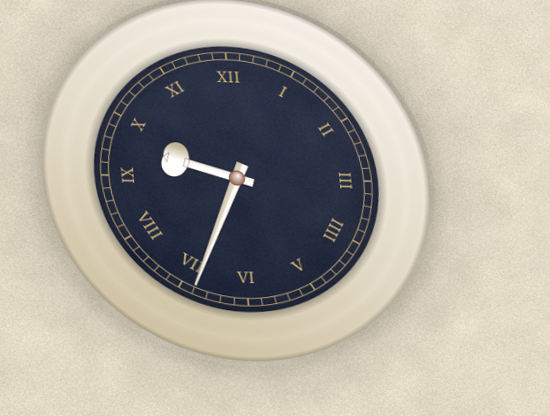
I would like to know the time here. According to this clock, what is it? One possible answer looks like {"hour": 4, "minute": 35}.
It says {"hour": 9, "minute": 34}
